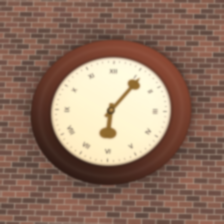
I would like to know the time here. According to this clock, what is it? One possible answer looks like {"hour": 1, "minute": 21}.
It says {"hour": 6, "minute": 6}
